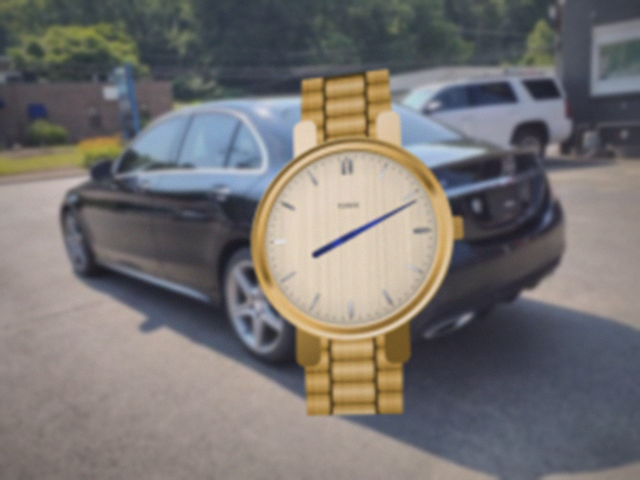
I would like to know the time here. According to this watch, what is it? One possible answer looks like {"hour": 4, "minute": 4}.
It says {"hour": 8, "minute": 11}
